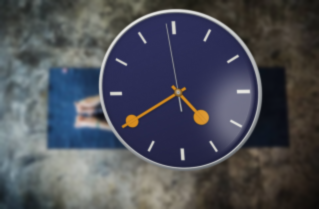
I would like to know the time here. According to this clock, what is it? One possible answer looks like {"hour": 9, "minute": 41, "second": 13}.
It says {"hour": 4, "minute": 39, "second": 59}
